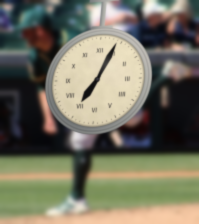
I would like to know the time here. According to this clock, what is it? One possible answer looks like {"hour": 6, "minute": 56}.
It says {"hour": 7, "minute": 4}
